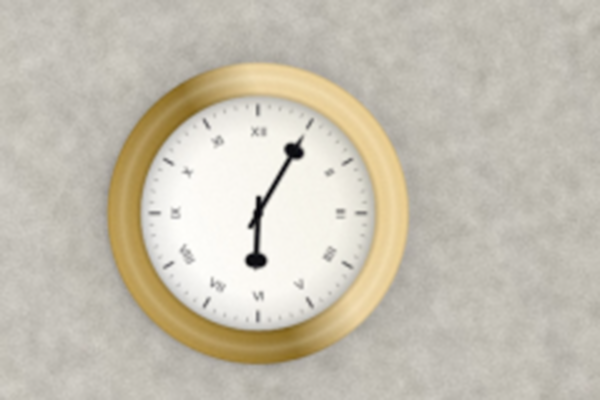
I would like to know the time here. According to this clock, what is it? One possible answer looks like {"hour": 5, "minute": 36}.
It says {"hour": 6, "minute": 5}
